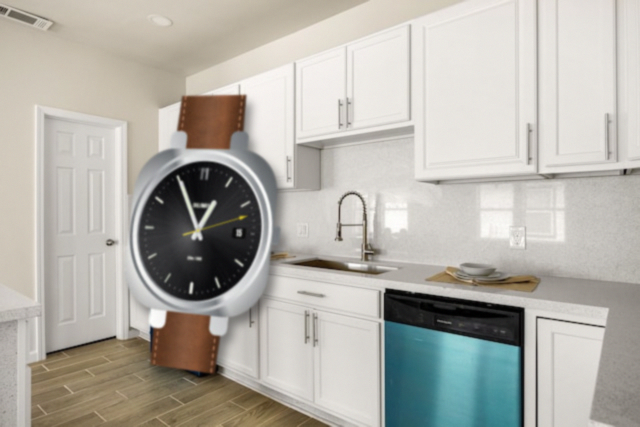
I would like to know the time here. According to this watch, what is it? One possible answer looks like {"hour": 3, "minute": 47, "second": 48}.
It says {"hour": 12, "minute": 55, "second": 12}
